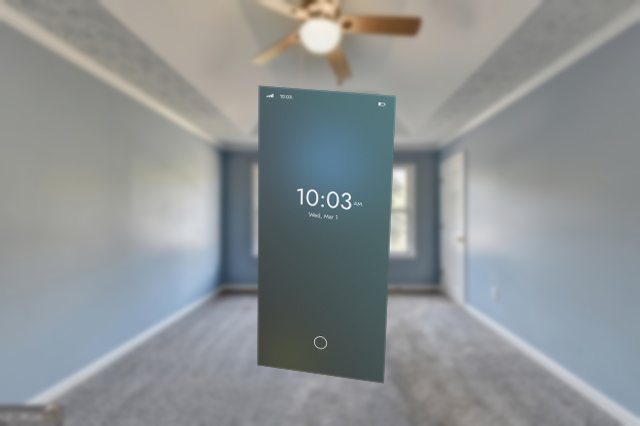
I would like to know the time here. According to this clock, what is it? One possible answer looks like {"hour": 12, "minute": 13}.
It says {"hour": 10, "minute": 3}
